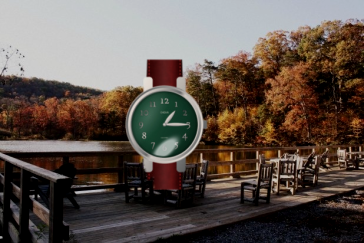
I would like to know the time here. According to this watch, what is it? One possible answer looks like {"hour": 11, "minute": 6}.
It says {"hour": 1, "minute": 15}
